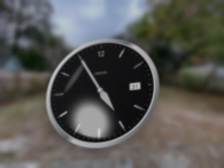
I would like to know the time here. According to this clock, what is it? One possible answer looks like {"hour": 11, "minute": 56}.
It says {"hour": 4, "minute": 55}
